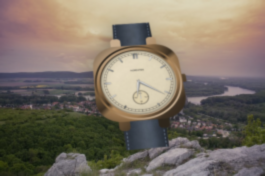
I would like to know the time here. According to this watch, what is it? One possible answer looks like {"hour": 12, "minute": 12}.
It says {"hour": 6, "minute": 21}
